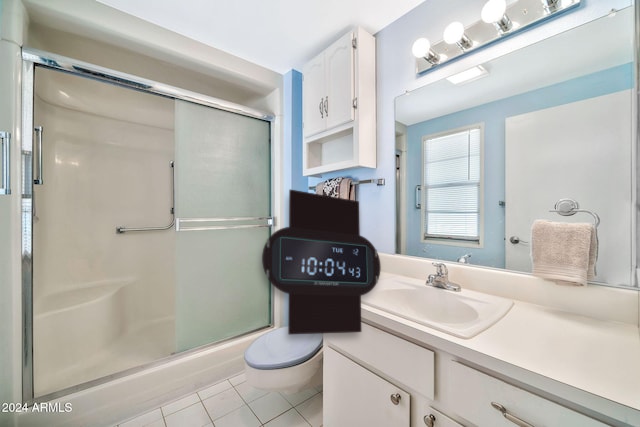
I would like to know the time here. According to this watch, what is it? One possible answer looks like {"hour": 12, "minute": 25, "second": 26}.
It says {"hour": 10, "minute": 4, "second": 43}
